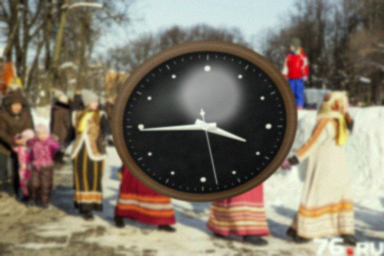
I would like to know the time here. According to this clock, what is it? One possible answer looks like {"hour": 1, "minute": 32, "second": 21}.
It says {"hour": 3, "minute": 44, "second": 28}
